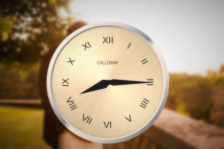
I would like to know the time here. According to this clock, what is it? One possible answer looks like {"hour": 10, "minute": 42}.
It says {"hour": 8, "minute": 15}
